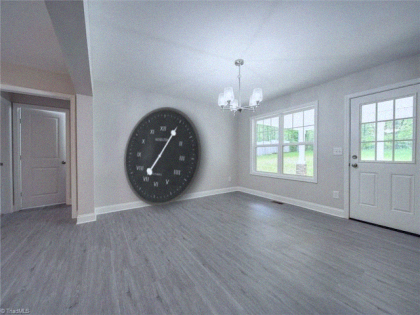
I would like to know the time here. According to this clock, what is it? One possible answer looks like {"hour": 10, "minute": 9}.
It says {"hour": 7, "minute": 5}
